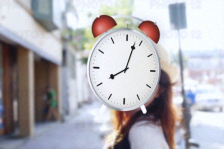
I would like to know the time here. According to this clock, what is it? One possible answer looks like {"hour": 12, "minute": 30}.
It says {"hour": 8, "minute": 3}
